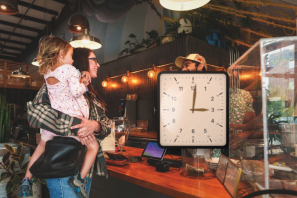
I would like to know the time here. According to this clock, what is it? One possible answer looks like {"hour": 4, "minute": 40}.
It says {"hour": 3, "minute": 1}
